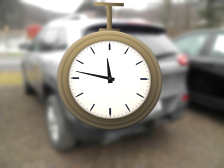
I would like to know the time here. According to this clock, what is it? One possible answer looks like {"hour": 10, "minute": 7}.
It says {"hour": 11, "minute": 47}
